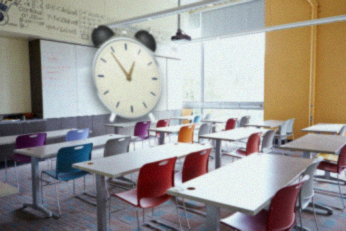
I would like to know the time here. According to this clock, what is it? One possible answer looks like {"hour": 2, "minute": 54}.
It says {"hour": 12, "minute": 54}
